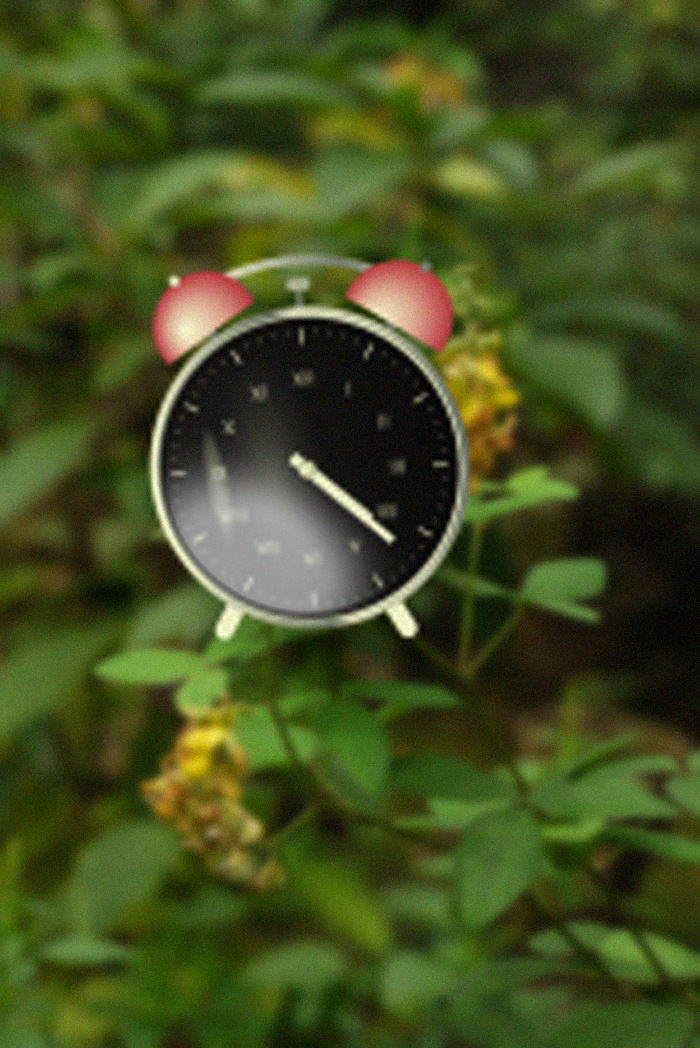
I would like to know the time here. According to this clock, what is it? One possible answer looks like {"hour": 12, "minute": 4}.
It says {"hour": 4, "minute": 22}
